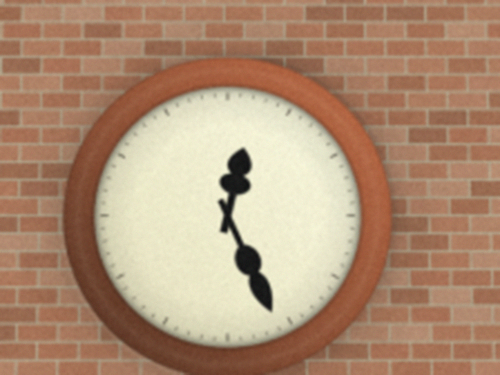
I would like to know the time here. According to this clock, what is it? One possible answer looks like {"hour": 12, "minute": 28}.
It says {"hour": 12, "minute": 26}
